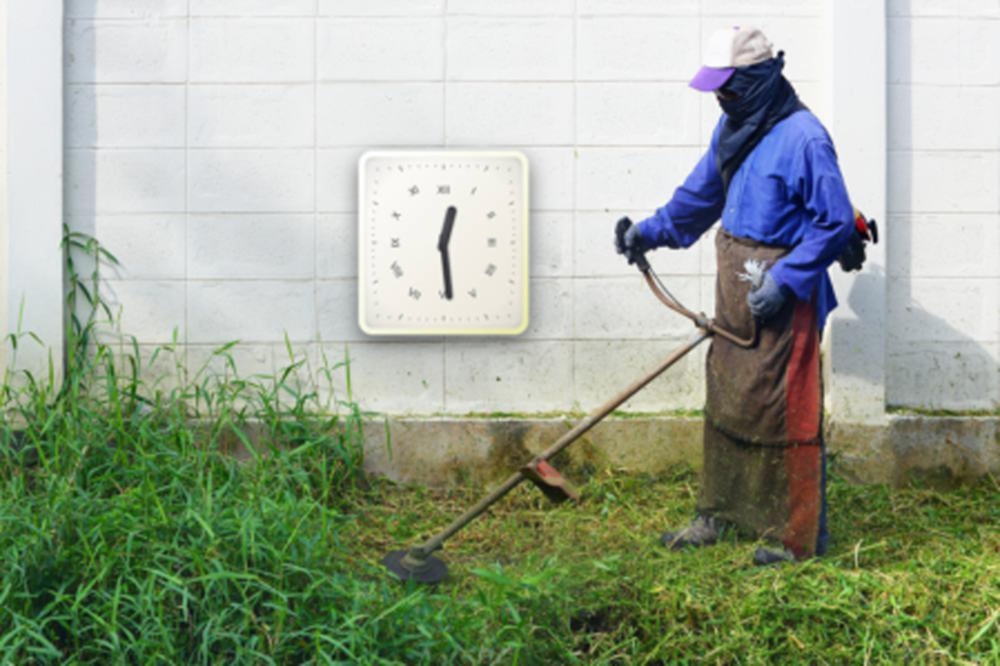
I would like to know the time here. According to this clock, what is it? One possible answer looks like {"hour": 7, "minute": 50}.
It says {"hour": 12, "minute": 29}
